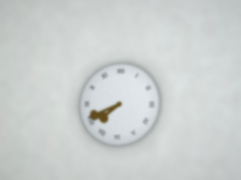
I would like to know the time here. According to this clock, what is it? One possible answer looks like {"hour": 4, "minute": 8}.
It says {"hour": 7, "minute": 41}
